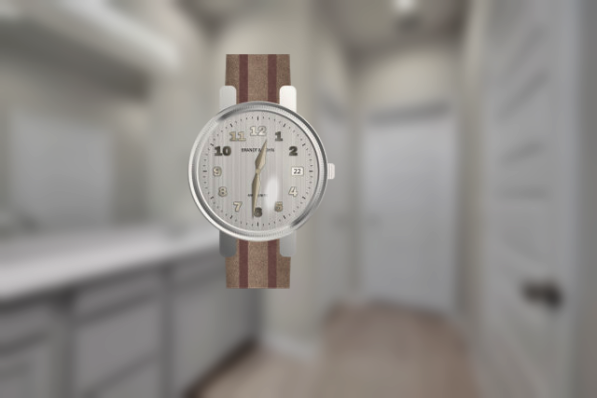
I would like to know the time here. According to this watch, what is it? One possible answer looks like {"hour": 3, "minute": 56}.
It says {"hour": 12, "minute": 31}
